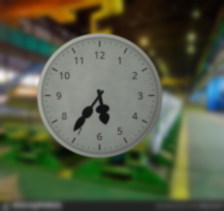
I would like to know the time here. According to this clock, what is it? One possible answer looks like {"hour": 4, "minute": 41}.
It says {"hour": 5, "minute": 36}
